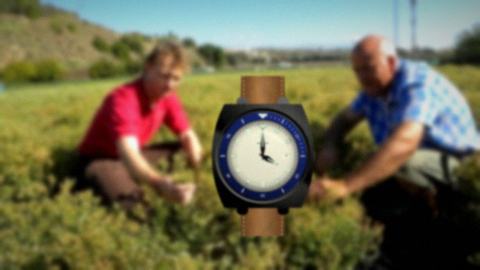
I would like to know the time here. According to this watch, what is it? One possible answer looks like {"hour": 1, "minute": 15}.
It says {"hour": 4, "minute": 0}
